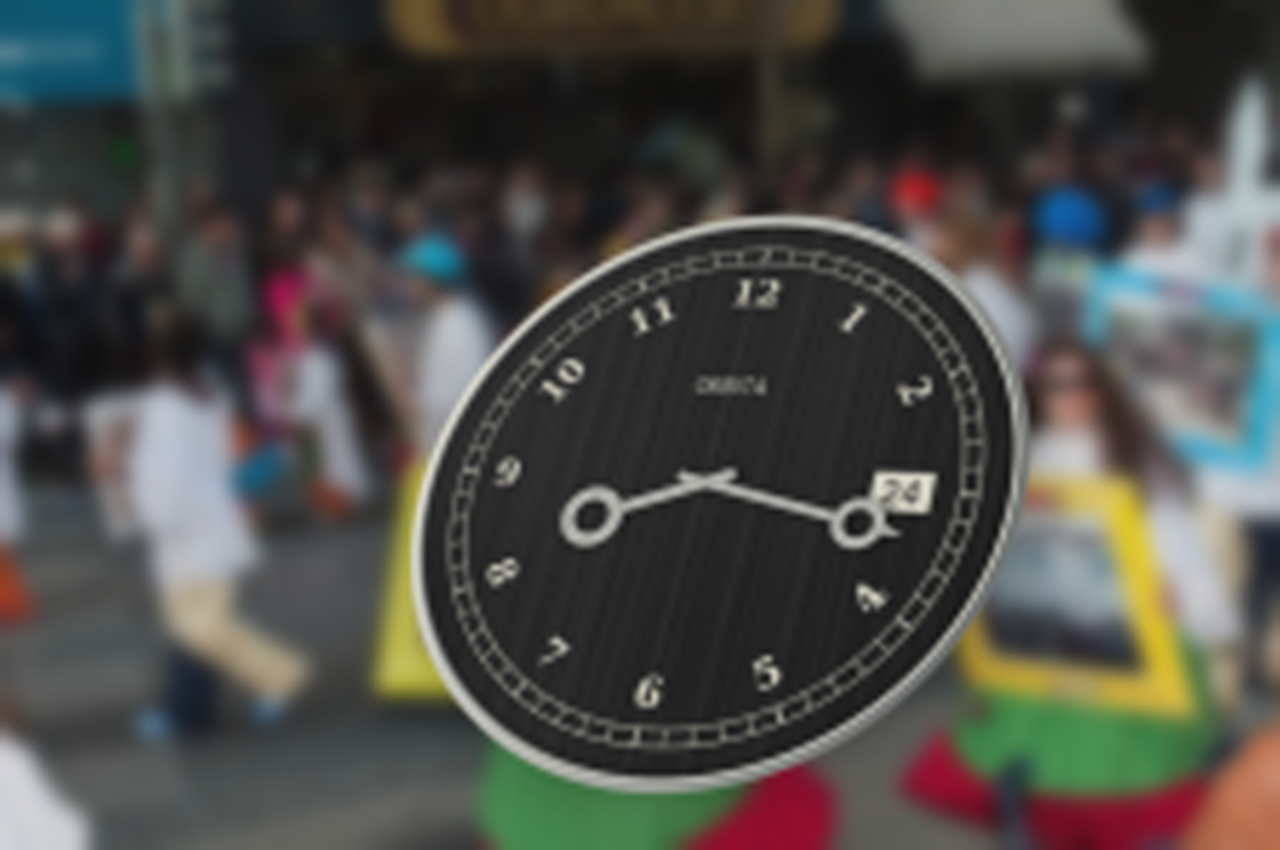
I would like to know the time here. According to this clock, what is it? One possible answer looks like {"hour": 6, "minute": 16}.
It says {"hour": 8, "minute": 17}
